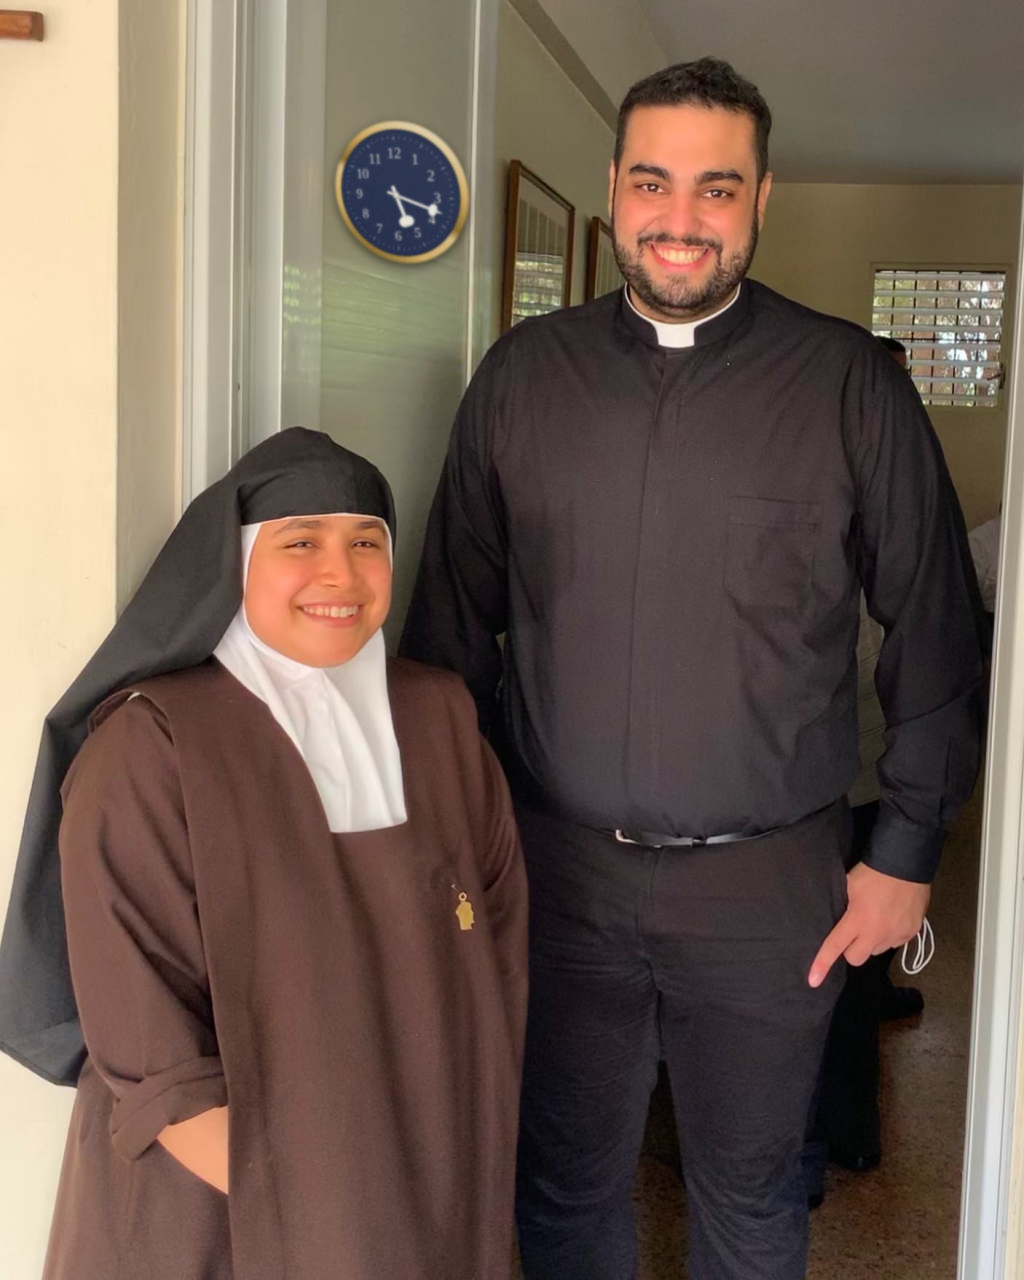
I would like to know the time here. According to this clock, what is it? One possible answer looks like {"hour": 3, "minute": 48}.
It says {"hour": 5, "minute": 18}
